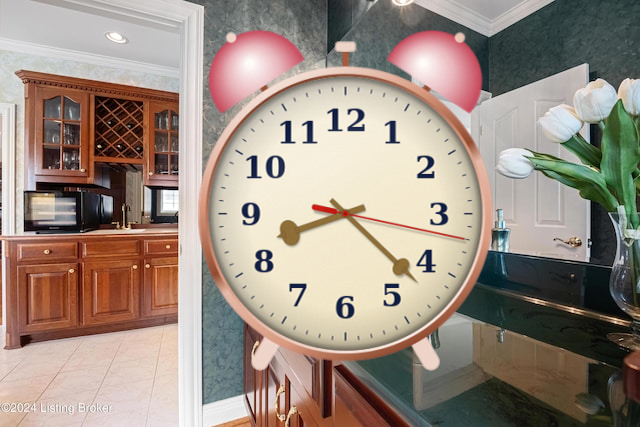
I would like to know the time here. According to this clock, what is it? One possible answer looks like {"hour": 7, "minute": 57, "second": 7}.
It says {"hour": 8, "minute": 22, "second": 17}
